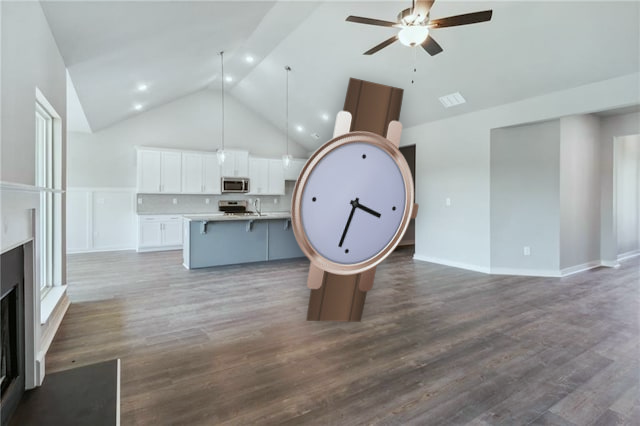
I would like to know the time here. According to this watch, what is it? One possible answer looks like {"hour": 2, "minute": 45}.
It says {"hour": 3, "minute": 32}
